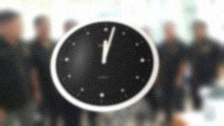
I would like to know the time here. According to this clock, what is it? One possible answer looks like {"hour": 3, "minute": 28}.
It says {"hour": 12, "minute": 2}
